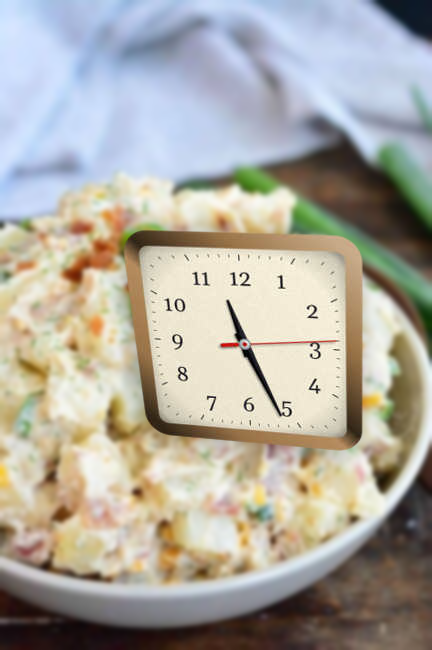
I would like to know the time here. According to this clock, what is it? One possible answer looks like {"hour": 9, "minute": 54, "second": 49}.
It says {"hour": 11, "minute": 26, "second": 14}
